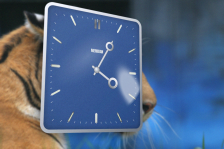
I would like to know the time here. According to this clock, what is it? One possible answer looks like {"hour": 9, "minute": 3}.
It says {"hour": 4, "minute": 5}
